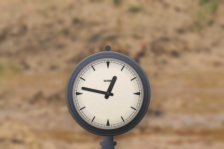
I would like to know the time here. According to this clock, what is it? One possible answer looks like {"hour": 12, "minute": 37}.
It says {"hour": 12, "minute": 47}
